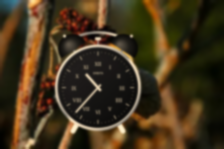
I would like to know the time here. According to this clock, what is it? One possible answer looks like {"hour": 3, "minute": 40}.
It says {"hour": 10, "minute": 37}
